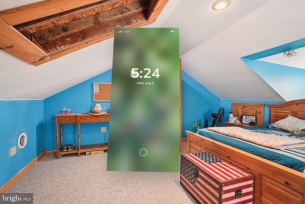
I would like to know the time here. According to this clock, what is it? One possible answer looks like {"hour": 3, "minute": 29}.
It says {"hour": 5, "minute": 24}
